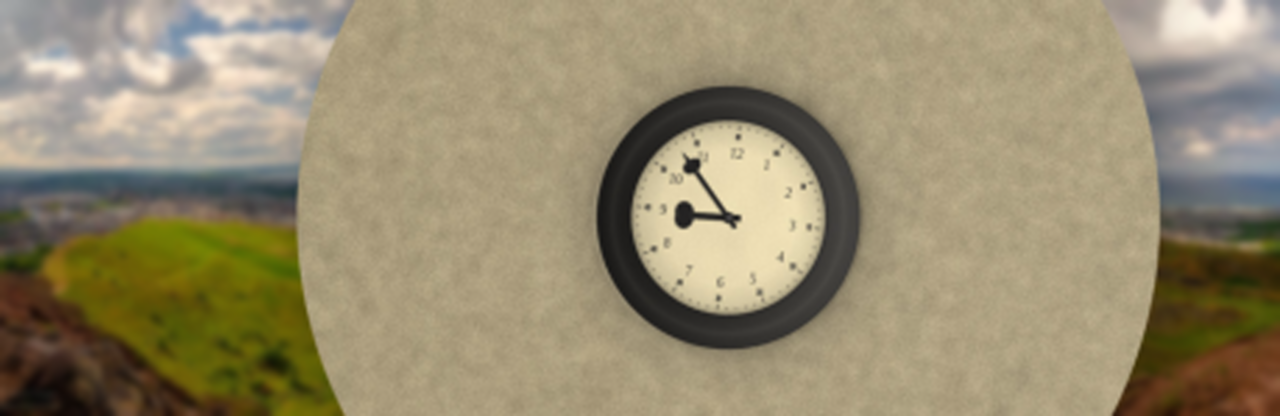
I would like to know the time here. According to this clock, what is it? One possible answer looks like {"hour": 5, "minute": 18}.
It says {"hour": 8, "minute": 53}
